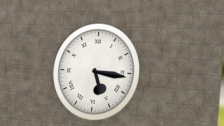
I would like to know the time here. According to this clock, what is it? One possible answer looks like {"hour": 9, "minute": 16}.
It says {"hour": 5, "minute": 16}
